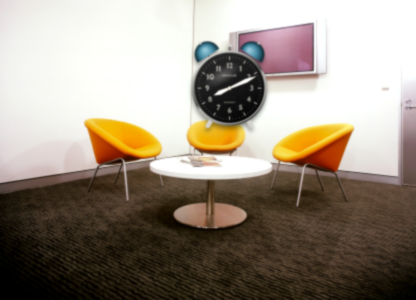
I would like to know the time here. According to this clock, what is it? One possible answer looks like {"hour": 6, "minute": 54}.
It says {"hour": 8, "minute": 11}
